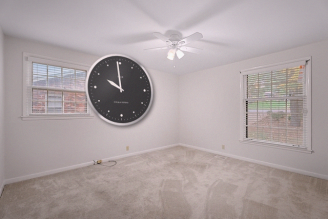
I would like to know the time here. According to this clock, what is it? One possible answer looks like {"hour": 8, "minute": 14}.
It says {"hour": 9, "minute": 59}
